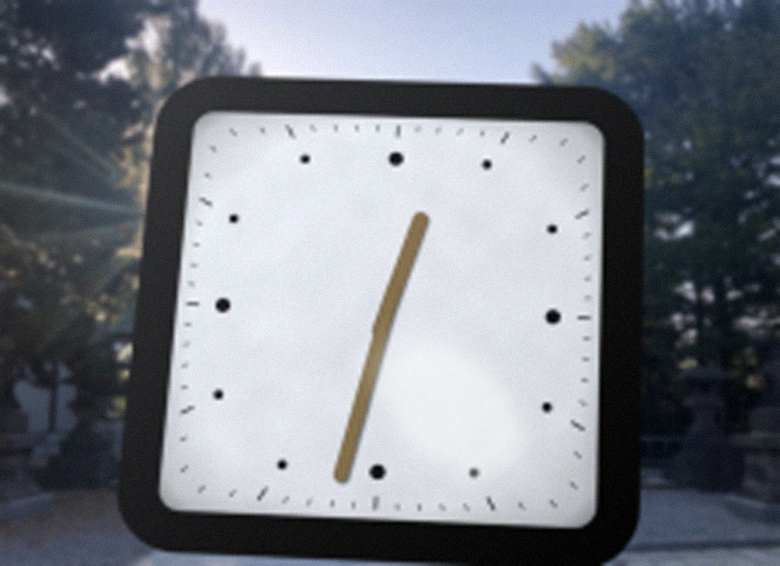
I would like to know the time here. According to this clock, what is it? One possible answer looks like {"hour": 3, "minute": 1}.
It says {"hour": 12, "minute": 32}
